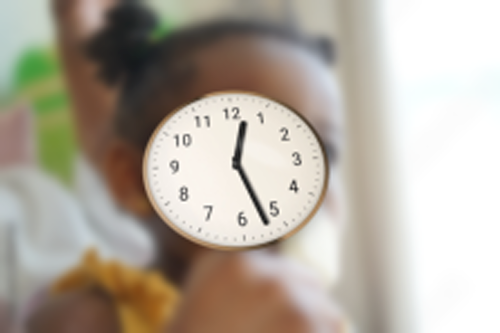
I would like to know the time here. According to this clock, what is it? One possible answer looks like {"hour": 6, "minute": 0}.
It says {"hour": 12, "minute": 27}
